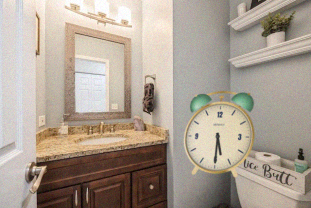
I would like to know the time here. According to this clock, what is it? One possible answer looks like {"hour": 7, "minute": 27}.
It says {"hour": 5, "minute": 30}
